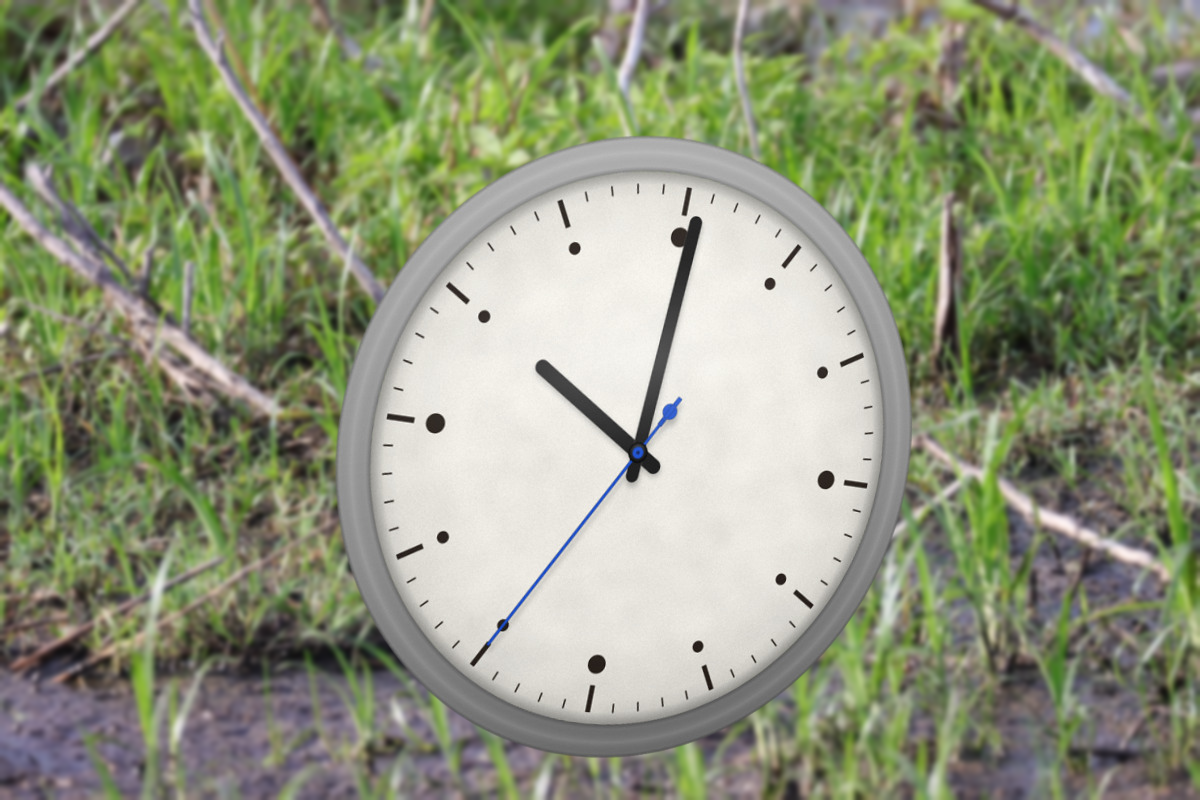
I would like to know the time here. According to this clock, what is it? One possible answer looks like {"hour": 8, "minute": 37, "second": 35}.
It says {"hour": 10, "minute": 0, "second": 35}
